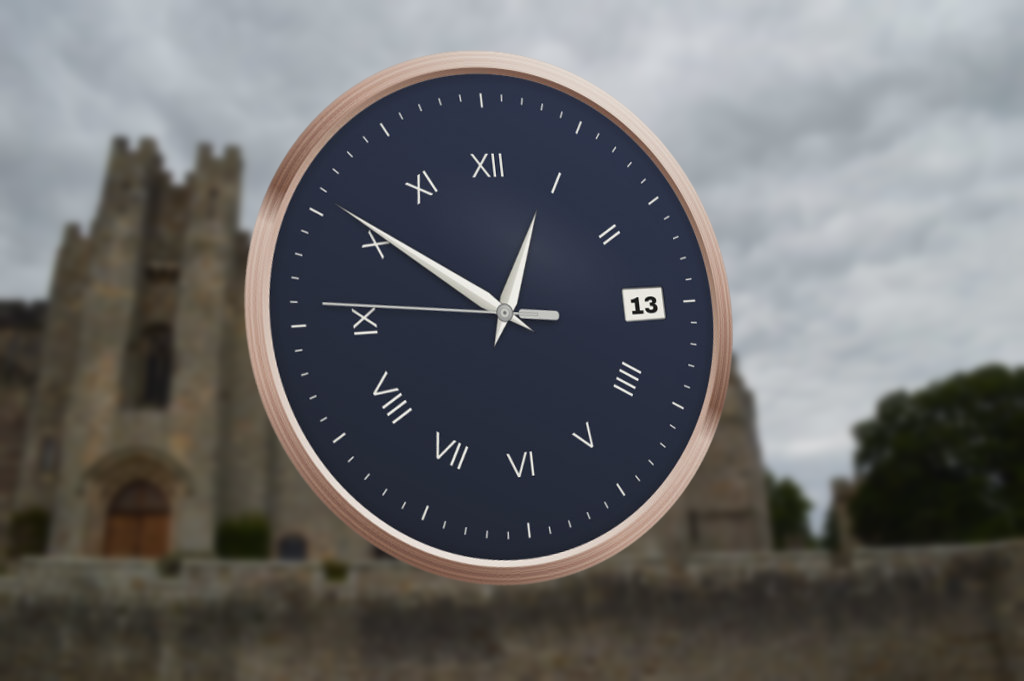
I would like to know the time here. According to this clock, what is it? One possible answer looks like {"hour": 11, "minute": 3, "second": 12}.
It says {"hour": 12, "minute": 50, "second": 46}
